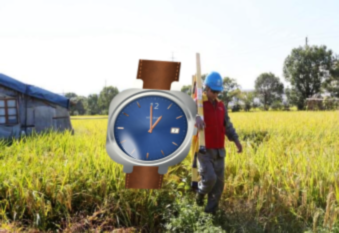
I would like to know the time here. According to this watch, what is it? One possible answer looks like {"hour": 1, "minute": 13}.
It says {"hour": 12, "minute": 59}
